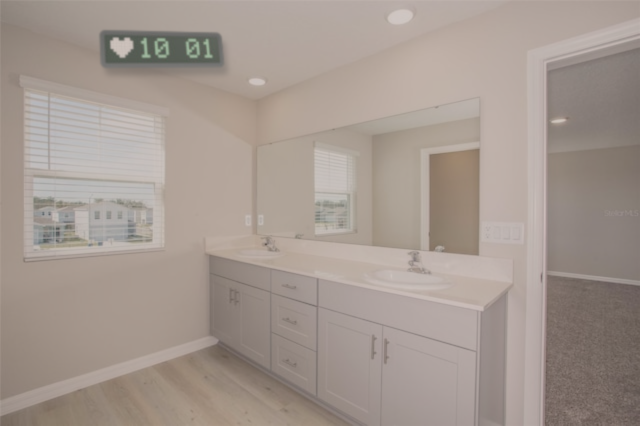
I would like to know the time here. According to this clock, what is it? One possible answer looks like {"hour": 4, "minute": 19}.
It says {"hour": 10, "minute": 1}
